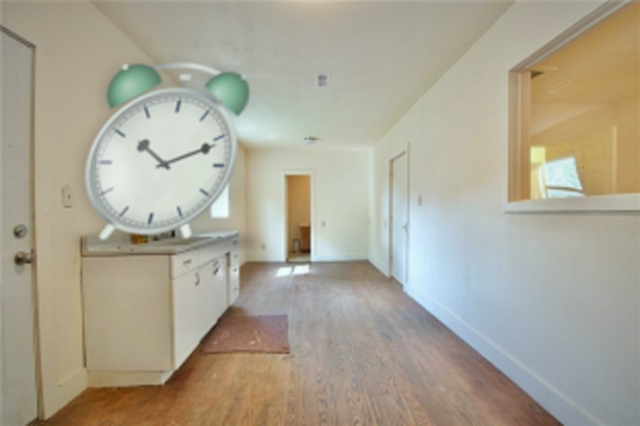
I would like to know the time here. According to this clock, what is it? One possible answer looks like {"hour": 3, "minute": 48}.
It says {"hour": 10, "minute": 11}
